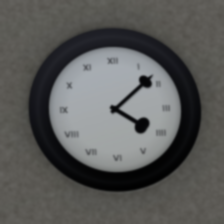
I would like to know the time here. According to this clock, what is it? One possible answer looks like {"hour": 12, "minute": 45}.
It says {"hour": 4, "minute": 8}
